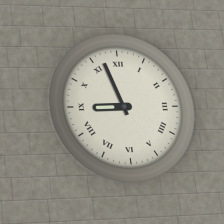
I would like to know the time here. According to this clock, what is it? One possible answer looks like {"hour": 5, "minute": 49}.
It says {"hour": 8, "minute": 57}
